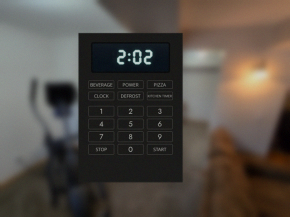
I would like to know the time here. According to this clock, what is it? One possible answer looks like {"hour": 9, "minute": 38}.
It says {"hour": 2, "minute": 2}
